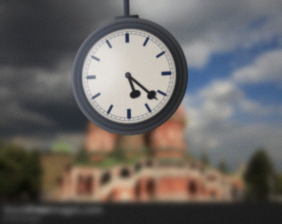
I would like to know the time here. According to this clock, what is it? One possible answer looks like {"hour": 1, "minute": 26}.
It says {"hour": 5, "minute": 22}
